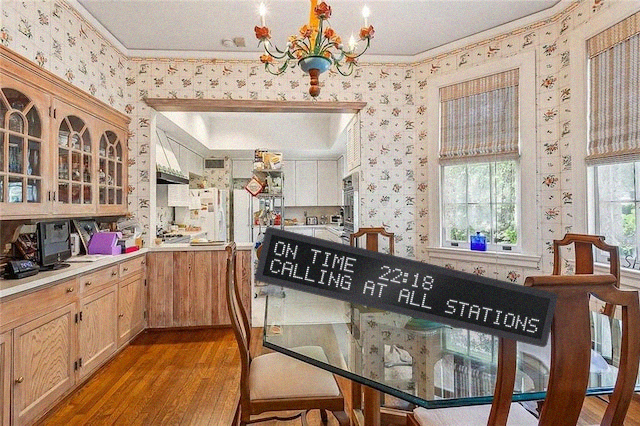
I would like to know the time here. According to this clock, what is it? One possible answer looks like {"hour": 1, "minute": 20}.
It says {"hour": 22, "minute": 18}
